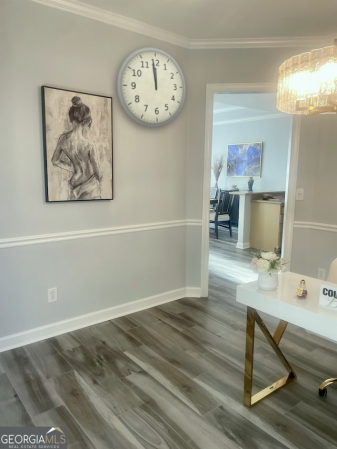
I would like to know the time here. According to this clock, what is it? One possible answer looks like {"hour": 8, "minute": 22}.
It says {"hour": 11, "minute": 59}
